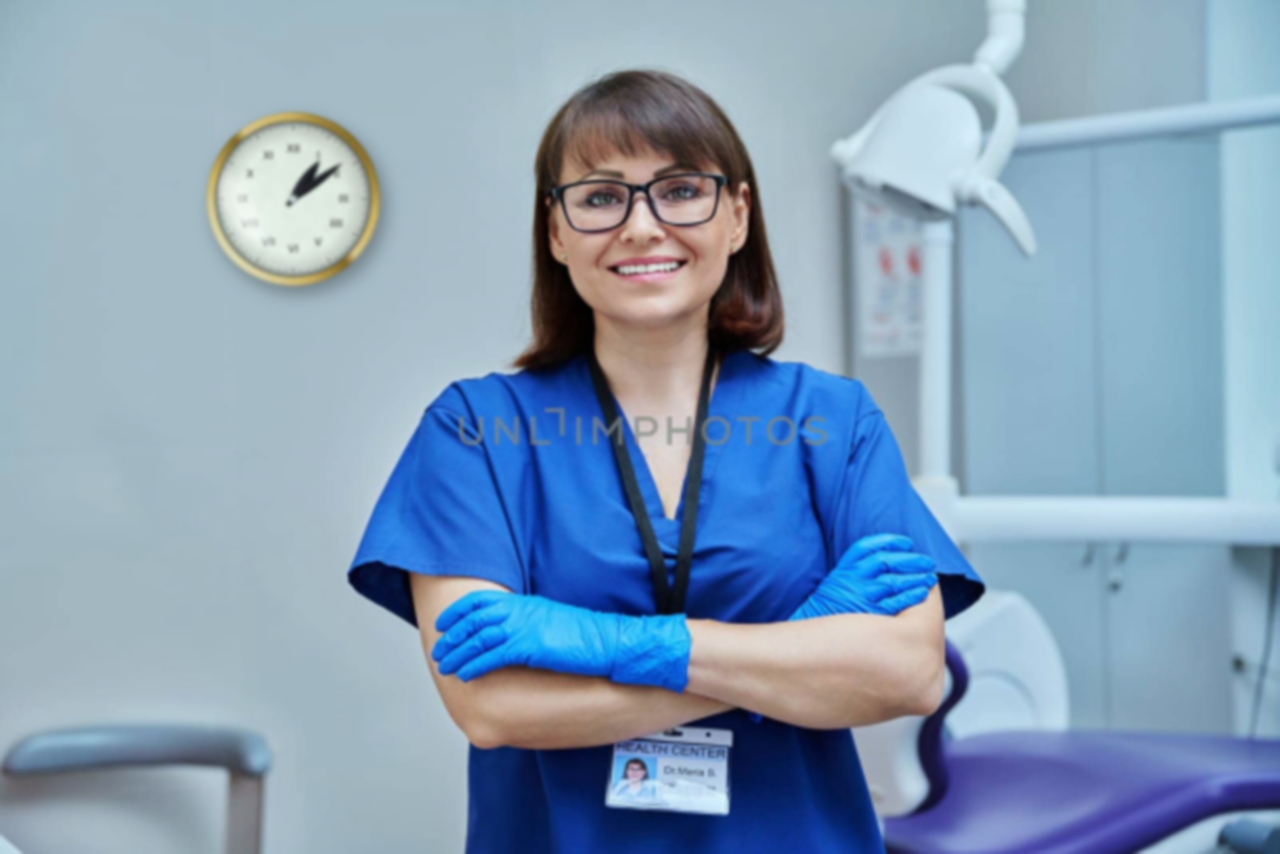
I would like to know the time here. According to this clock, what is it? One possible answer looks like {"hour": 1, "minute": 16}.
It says {"hour": 1, "minute": 9}
